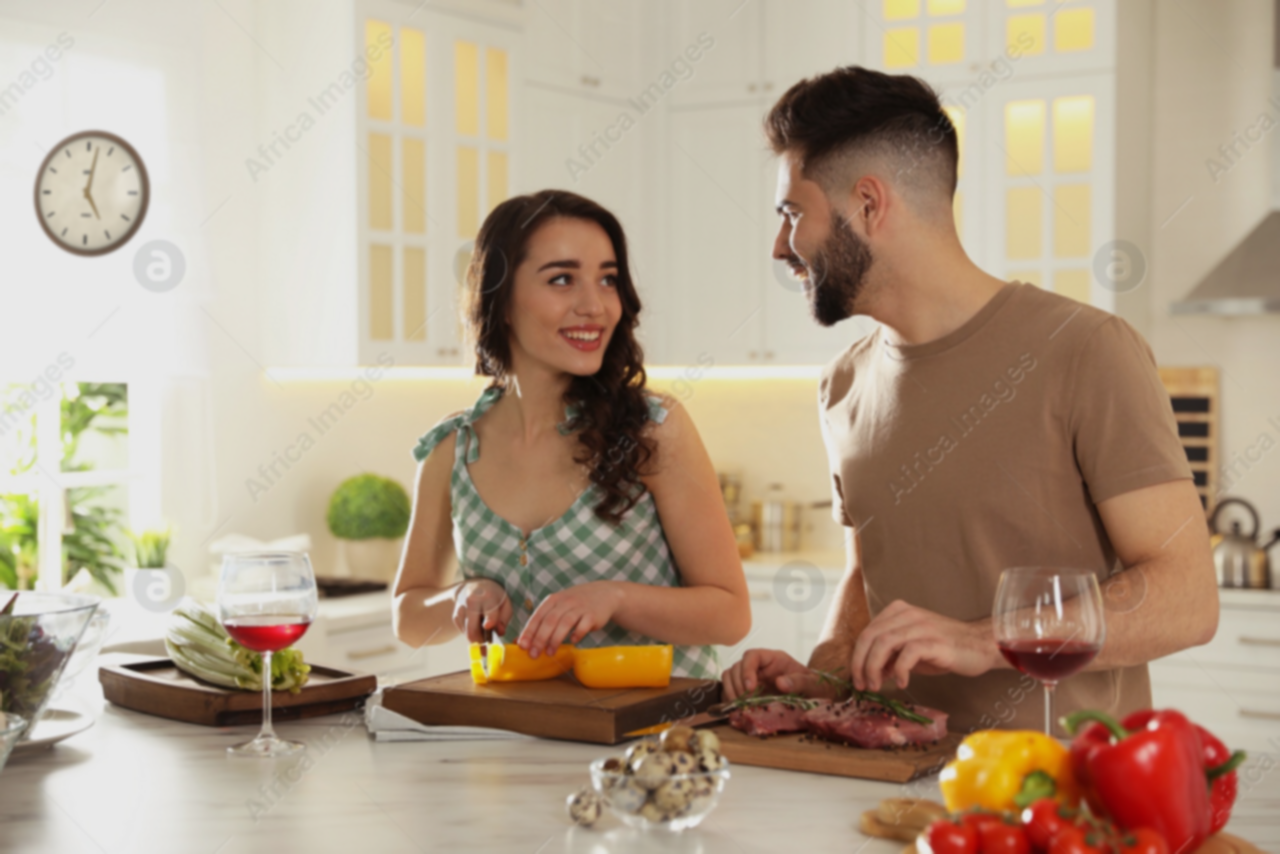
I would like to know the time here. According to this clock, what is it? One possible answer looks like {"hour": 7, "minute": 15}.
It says {"hour": 5, "minute": 2}
